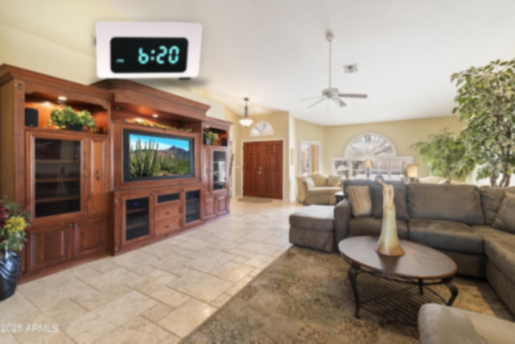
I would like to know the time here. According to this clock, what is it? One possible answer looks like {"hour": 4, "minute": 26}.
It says {"hour": 6, "minute": 20}
